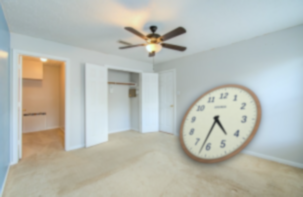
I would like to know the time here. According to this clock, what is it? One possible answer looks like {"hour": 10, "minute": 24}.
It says {"hour": 4, "minute": 32}
